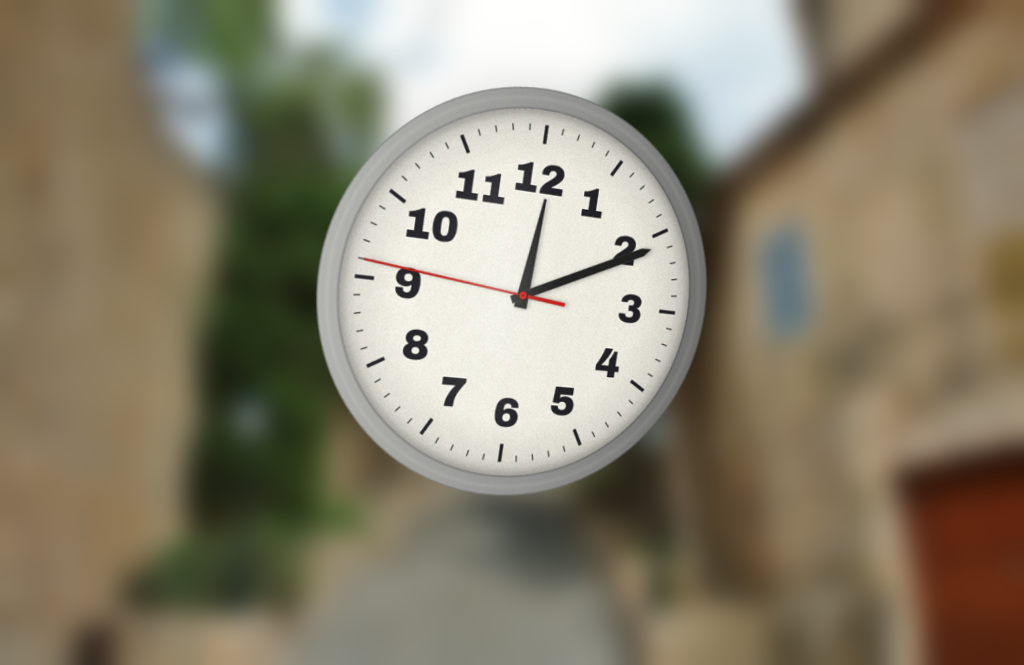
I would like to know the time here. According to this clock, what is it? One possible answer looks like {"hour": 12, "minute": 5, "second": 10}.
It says {"hour": 12, "minute": 10, "second": 46}
